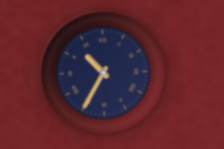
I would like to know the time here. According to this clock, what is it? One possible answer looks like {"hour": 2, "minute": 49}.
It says {"hour": 10, "minute": 35}
